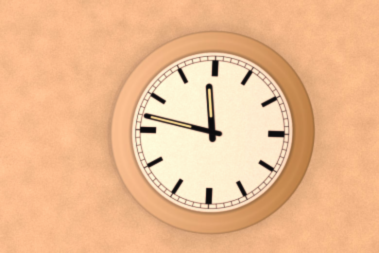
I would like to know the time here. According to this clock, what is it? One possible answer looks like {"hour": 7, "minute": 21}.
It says {"hour": 11, "minute": 47}
